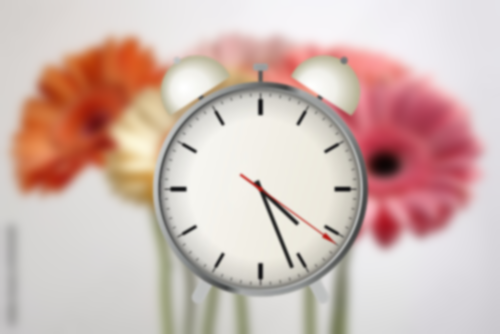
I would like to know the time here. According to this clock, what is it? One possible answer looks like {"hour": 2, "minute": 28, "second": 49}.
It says {"hour": 4, "minute": 26, "second": 21}
